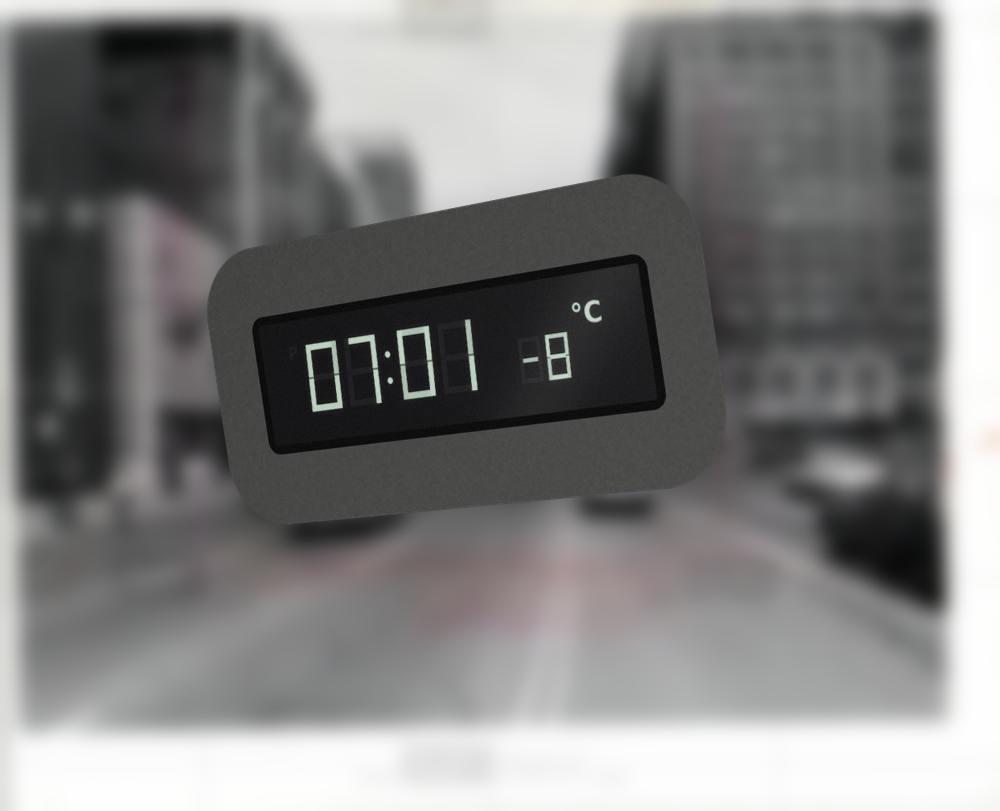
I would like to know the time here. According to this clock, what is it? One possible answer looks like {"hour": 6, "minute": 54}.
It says {"hour": 7, "minute": 1}
